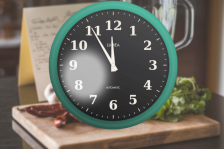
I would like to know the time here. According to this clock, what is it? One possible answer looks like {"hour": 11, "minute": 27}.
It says {"hour": 11, "minute": 55}
